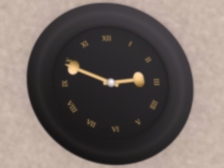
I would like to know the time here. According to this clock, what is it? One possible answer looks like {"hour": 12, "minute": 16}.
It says {"hour": 2, "minute": 49}
